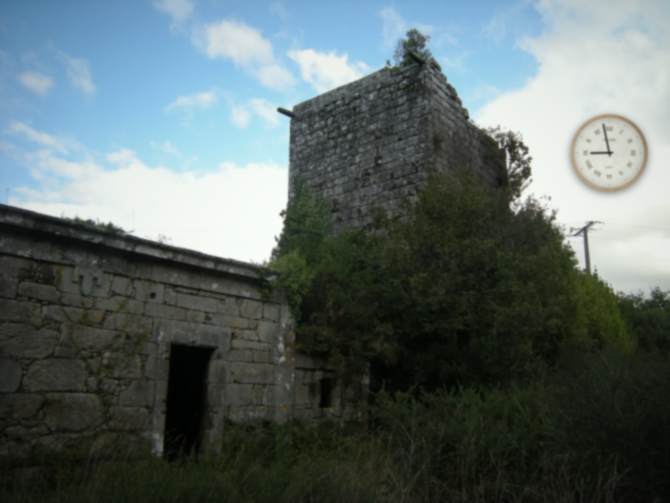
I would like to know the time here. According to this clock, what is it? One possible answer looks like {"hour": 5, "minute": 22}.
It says {"hour": 8, "minute": 58}
